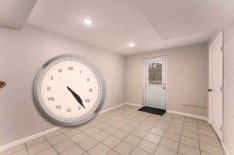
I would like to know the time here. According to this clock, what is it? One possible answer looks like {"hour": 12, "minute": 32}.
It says {"hour": 4, "minute": 23}
